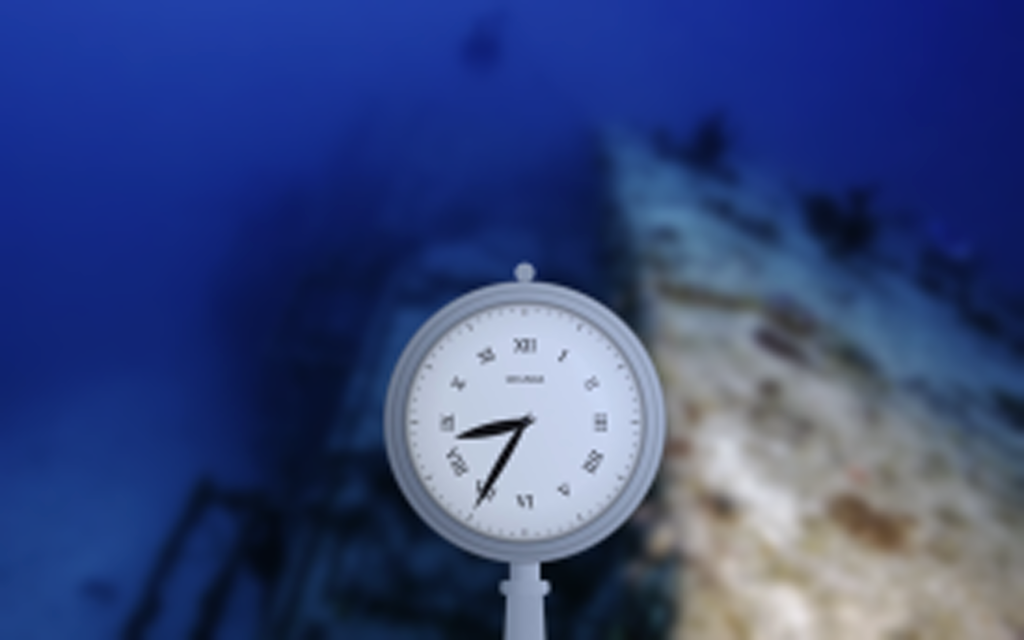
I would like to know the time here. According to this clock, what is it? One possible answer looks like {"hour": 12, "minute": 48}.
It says {"hour": 8, "minute": 35}
